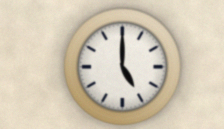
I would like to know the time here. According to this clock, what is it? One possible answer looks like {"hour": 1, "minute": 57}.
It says {"hour": 5, "minute": 0}
